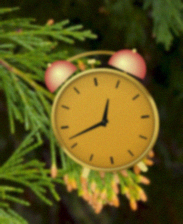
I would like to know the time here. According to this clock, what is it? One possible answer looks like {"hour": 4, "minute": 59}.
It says {"hour": 12, "minute": 42}
